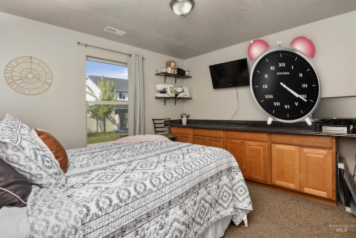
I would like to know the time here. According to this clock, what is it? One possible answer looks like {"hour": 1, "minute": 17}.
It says {"hour": 4, "minute": 21}
